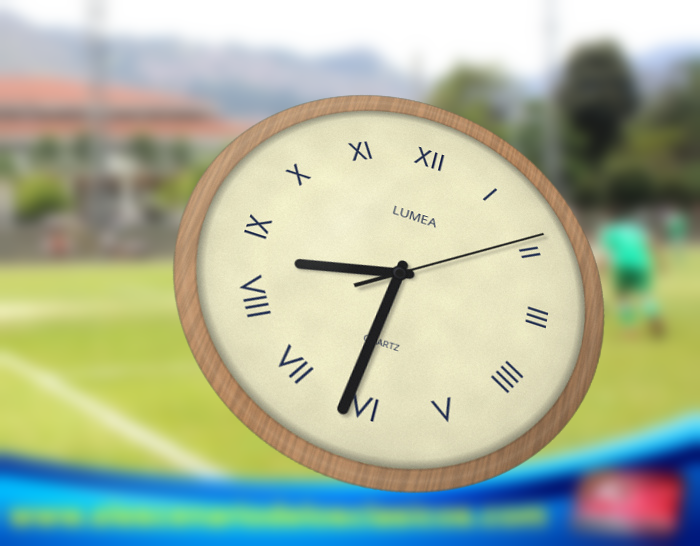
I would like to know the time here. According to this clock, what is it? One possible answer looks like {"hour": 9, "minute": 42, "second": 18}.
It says {"hour": 8, "minute": 31, "second": 9}
